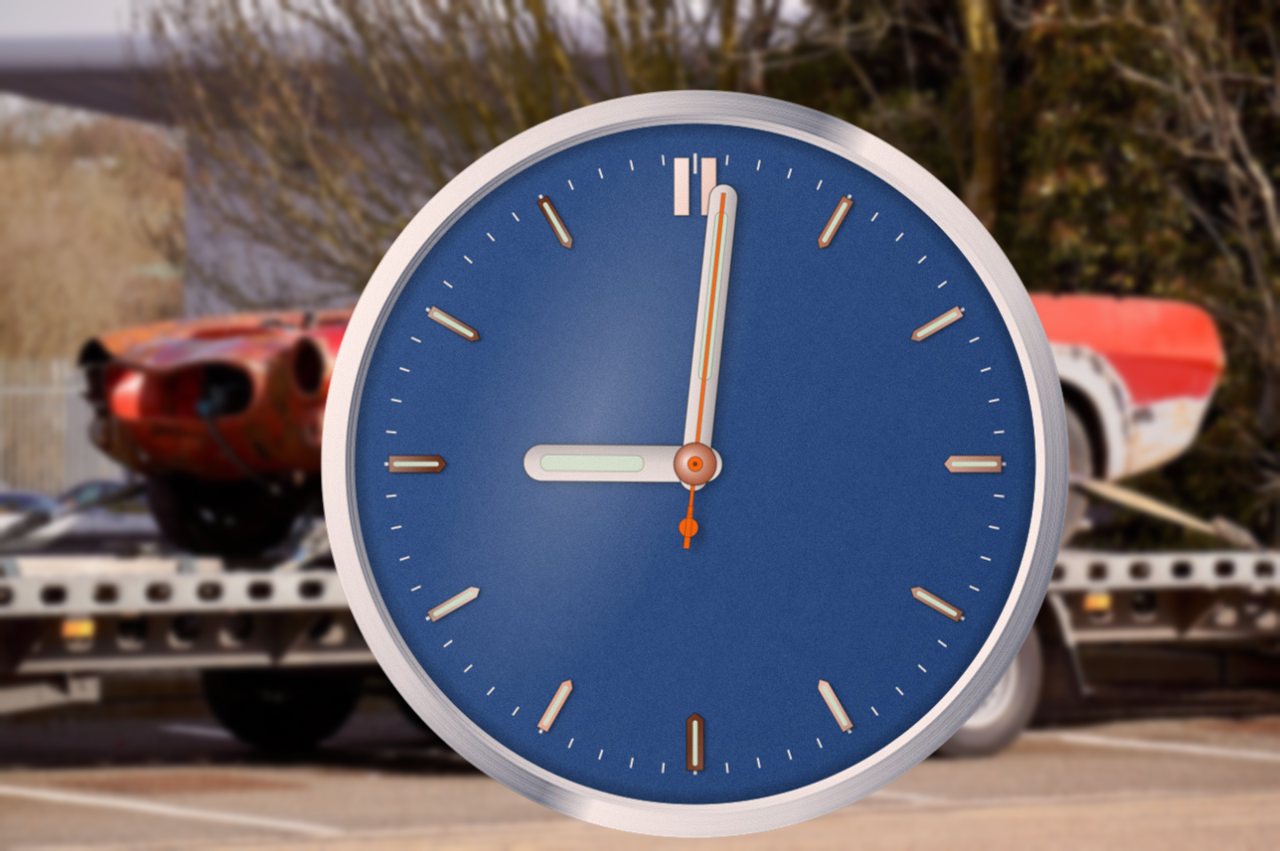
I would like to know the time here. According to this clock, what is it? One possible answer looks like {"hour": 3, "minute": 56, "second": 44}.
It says {"hour": 9, "minute": 1, "second": 1}
